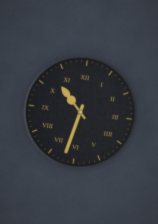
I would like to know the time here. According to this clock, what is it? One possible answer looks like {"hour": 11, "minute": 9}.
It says {"hour": 10, "minute": 32}
